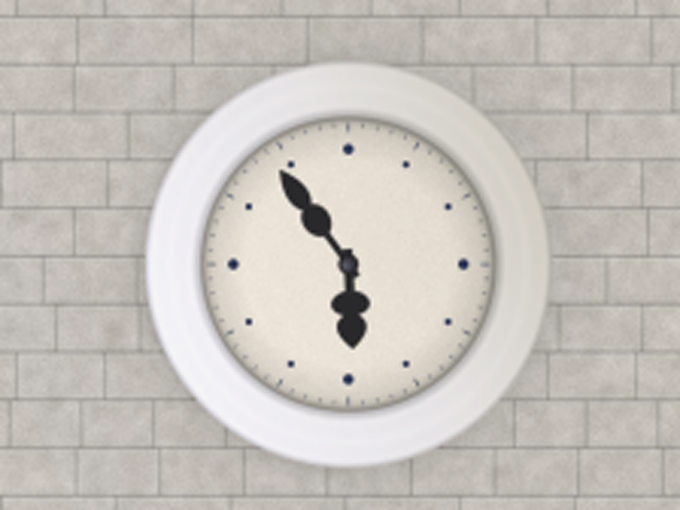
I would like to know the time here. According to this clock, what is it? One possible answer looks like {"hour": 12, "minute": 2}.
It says {"hour": 5, "minute": 54}
